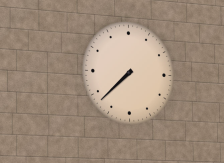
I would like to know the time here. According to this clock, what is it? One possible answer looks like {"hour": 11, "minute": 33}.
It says {"hour": 7, "minute": 38}
